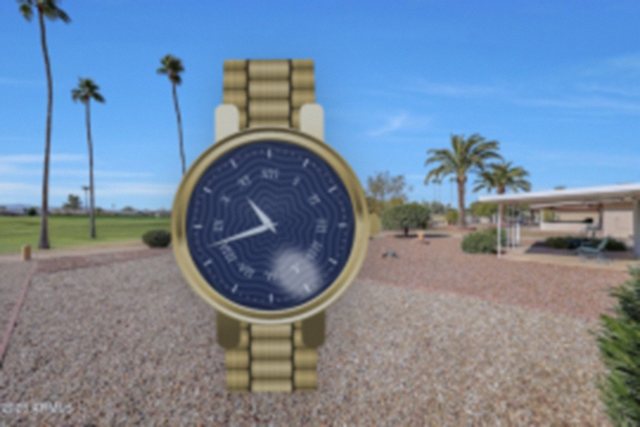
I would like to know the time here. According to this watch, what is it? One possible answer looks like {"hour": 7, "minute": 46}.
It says {"hour": 10, "minute": 42}
